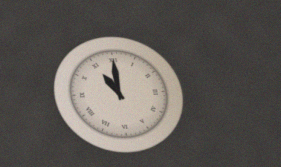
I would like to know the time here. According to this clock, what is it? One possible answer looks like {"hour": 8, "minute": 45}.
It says {"hour": 11, "minute": 0}
